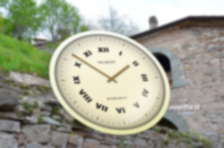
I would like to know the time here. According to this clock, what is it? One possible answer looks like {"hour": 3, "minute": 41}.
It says {"hour": 1, "minute": 52}
